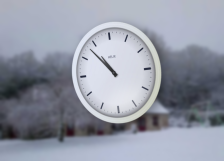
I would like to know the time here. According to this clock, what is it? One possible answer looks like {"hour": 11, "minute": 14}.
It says {"hour": 10, "minute": 53}
